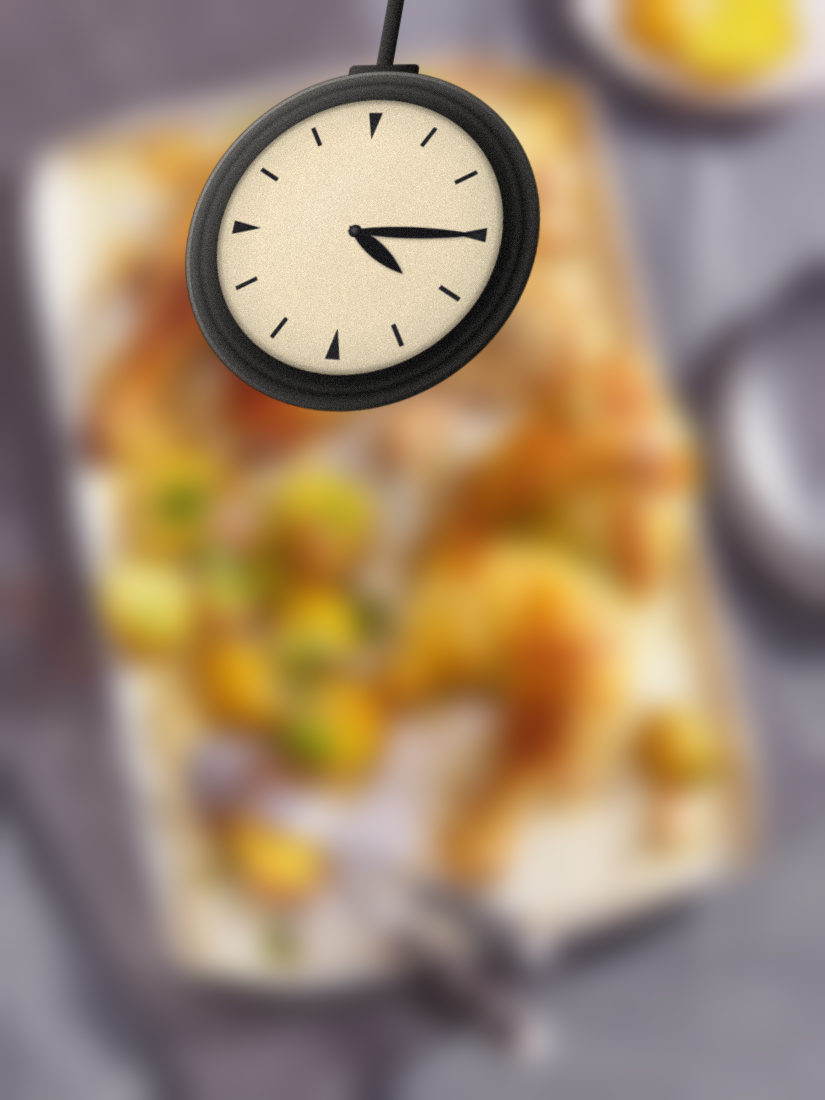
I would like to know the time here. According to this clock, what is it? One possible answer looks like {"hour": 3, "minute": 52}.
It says {"hour": 4, "minute": 15}
